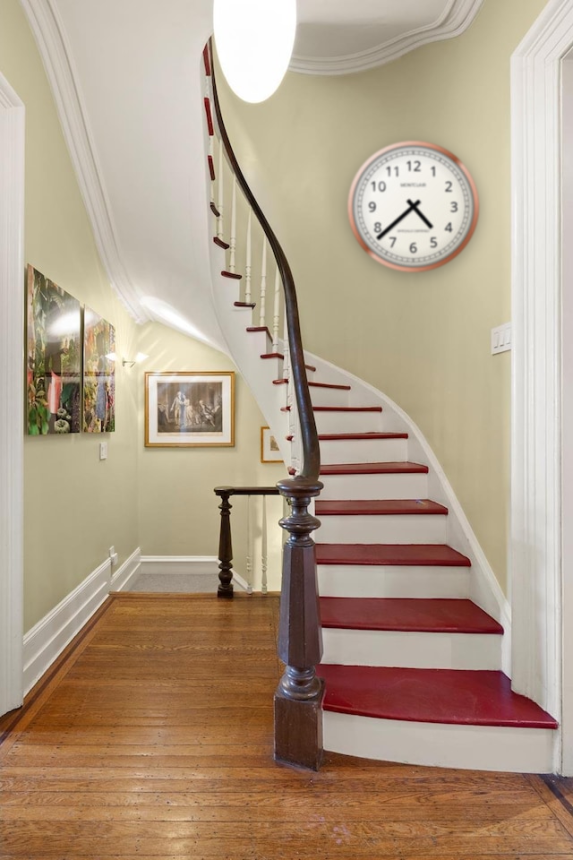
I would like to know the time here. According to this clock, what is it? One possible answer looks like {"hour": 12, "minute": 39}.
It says {"hour": 4, "minute": 38}
